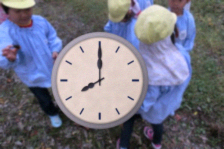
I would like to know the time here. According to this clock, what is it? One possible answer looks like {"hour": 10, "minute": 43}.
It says {"hour": 8, "minute": 0}
